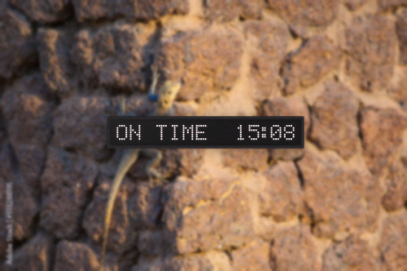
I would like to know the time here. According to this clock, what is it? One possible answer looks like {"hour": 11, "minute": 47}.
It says {"hour": 15, "minute": 8}
